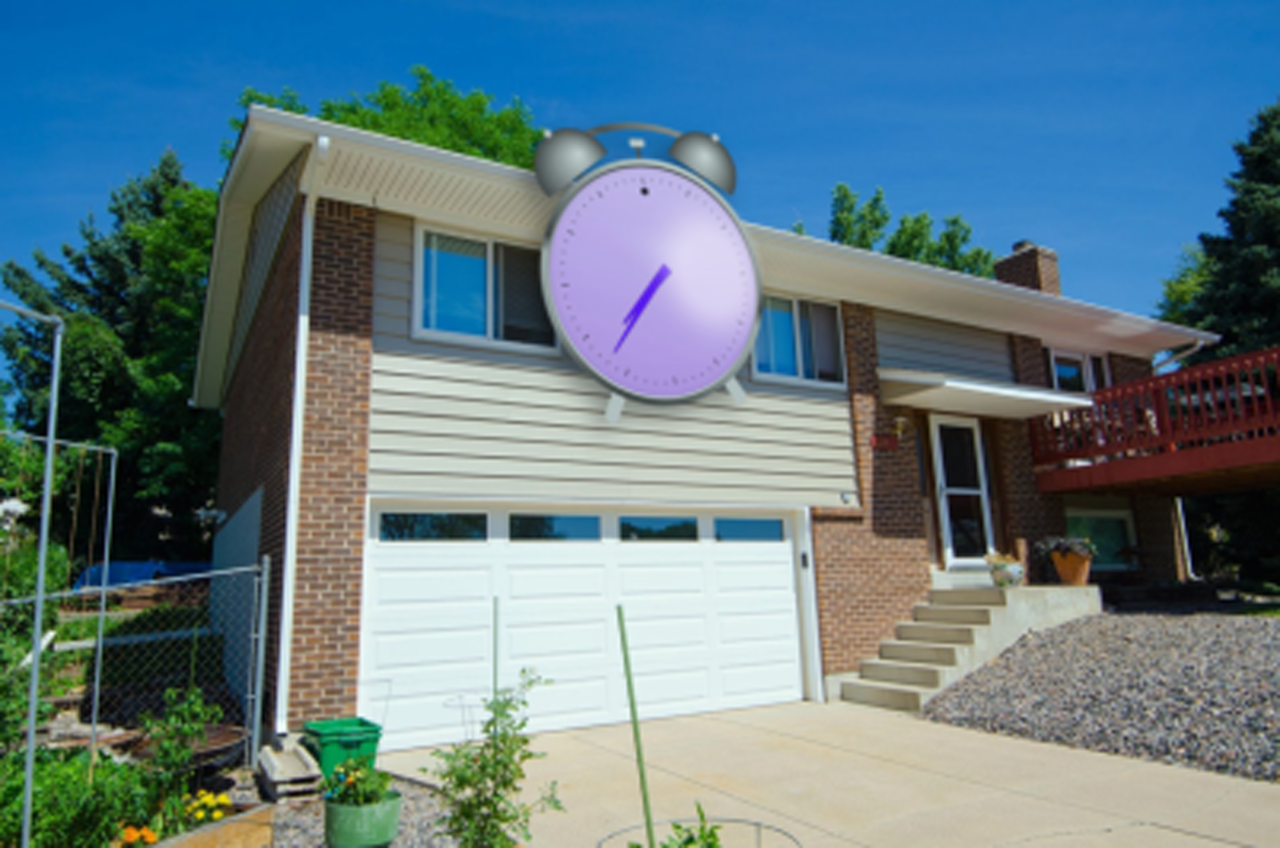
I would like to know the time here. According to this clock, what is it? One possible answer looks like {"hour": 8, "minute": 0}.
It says {"hour": 7, "minute": 37}
